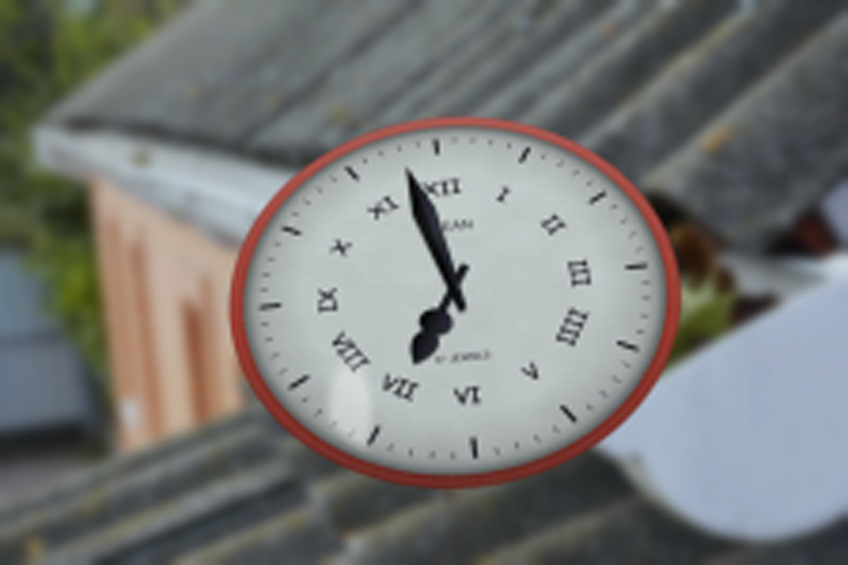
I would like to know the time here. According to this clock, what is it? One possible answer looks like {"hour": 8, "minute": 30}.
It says {"hour": 6, "minute": 58}
